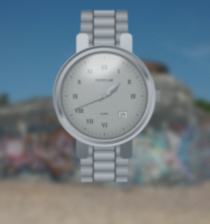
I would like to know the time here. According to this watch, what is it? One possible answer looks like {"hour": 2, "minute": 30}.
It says {"hour": 1, "minute": 41}
